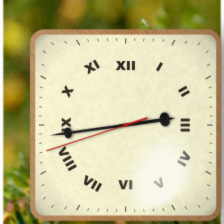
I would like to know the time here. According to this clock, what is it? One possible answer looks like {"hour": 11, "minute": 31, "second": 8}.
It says {"hour": 2, "minute": 43, "second": 42}
